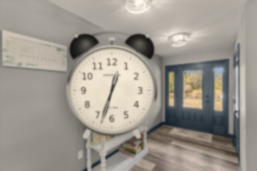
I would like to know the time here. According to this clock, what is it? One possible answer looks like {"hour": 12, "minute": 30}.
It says {"hour": 12, "minute": 33}
